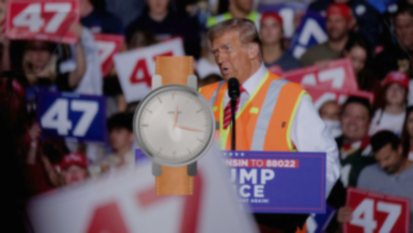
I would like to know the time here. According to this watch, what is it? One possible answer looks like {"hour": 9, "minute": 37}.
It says {"hour": 12, "minute": 17}
